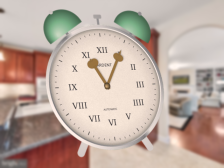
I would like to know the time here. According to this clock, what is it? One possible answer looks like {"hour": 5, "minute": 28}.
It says {"hour": 11, "minute": 5}
